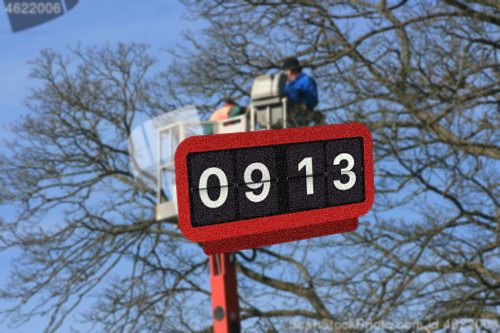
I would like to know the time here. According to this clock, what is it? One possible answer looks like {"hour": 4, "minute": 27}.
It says {"hour": 9, "minute": 13}
